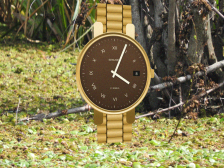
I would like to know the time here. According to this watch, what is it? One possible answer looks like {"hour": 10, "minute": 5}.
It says {"hour": 4, "minute": 4}
